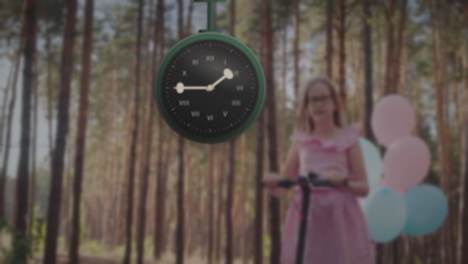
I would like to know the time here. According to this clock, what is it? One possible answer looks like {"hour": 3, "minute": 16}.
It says {"hour": 1, "minute": 45}
